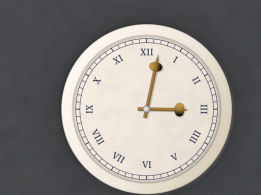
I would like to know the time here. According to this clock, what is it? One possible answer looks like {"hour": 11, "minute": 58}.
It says {"hour": 3, "minute": 2}
